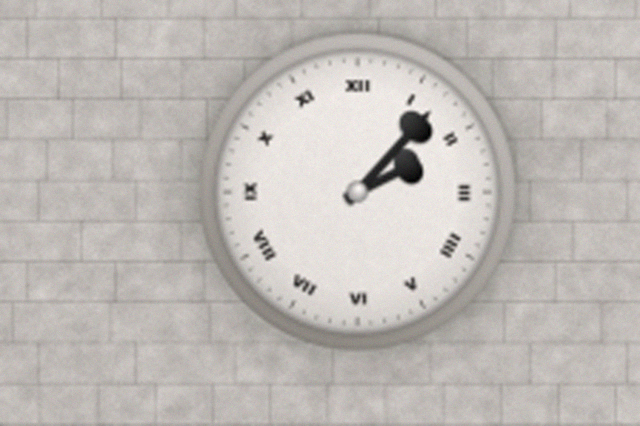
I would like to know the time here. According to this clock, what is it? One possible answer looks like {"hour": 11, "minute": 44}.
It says {"hour": 2, "minute": 7}
